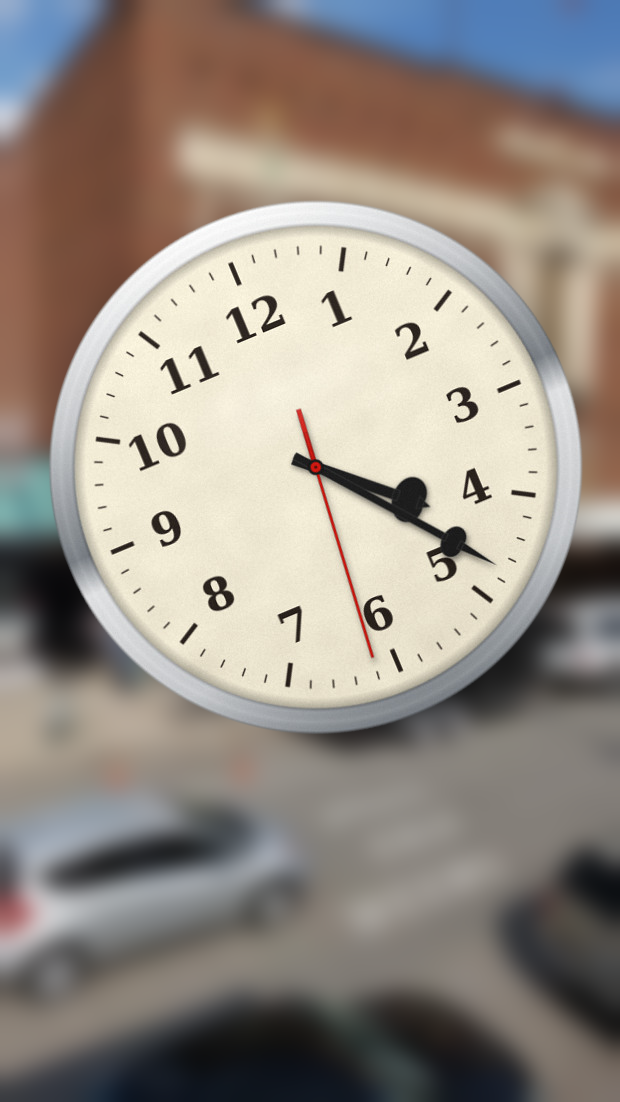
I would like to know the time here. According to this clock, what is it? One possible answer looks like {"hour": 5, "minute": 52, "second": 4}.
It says {"hour": 4, "minute": 23, "second": 31}
